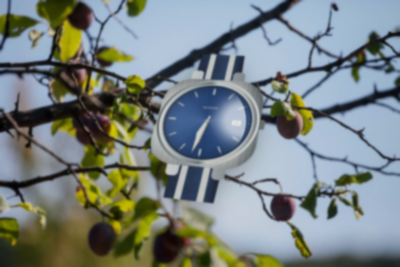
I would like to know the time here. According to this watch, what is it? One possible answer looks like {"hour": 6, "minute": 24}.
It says {"hour": 6, "minute": 32}
